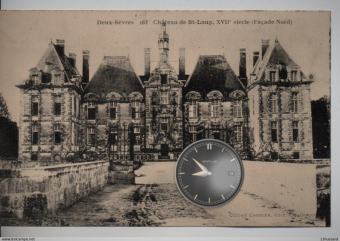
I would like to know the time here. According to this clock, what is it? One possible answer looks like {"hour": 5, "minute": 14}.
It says {"hour": 8, "minute": 52}
